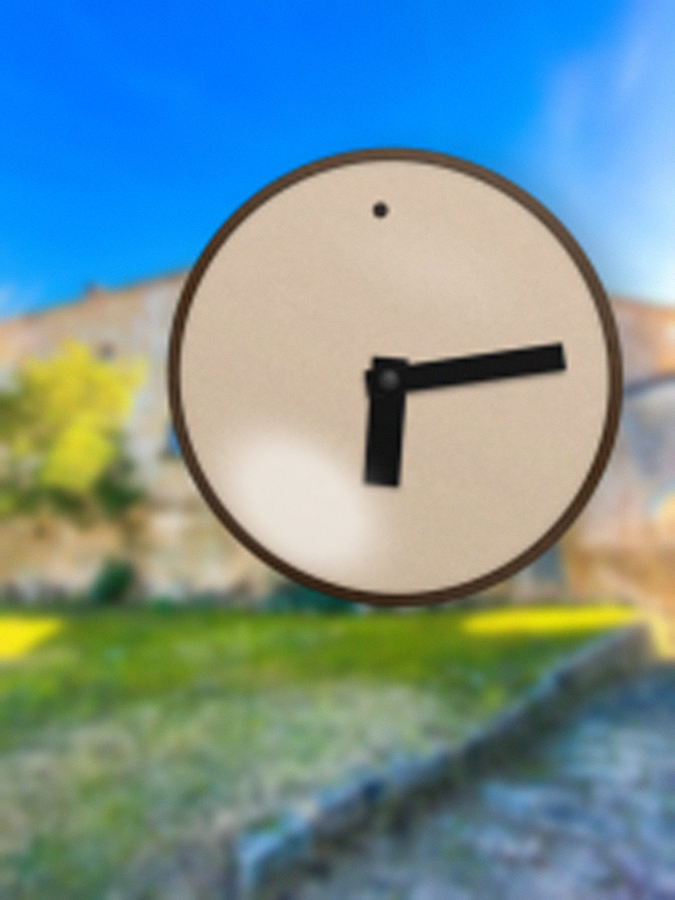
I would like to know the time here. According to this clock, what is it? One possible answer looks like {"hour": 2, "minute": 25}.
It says {"hour": 6, "minute": 14}
